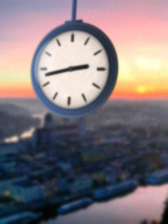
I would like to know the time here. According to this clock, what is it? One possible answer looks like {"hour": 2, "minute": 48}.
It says {"hour": 2, "minute": 43}
